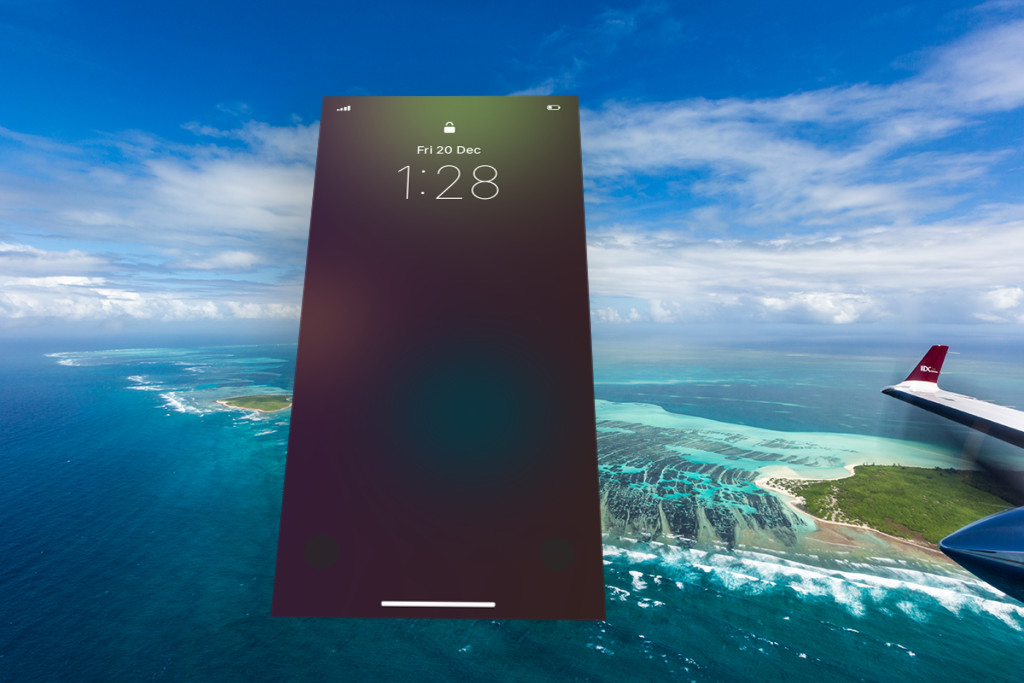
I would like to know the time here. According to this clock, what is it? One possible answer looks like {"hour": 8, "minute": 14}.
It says {"hour": 1, "minute": 28}
